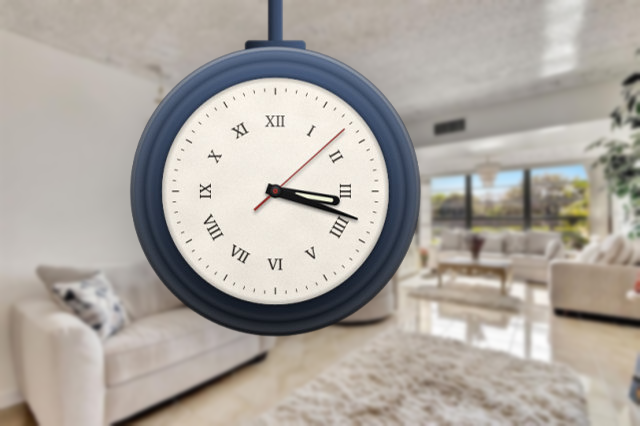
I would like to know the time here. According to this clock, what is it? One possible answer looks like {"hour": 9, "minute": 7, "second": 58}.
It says {"hour": 3, "minute": 18, "second": 8}
